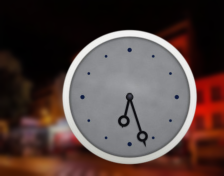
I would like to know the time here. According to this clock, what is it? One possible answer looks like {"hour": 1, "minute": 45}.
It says {"hour": 6, "minute": 27}
